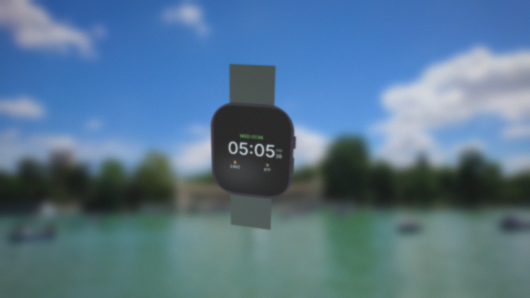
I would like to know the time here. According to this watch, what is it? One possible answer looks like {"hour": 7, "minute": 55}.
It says {"hour": 5, "minute": 5}
